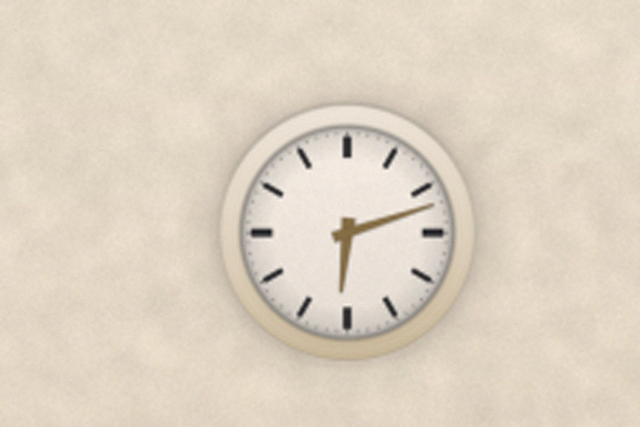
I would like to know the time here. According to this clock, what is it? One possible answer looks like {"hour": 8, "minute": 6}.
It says {"hour": 6, "minute": 12}
